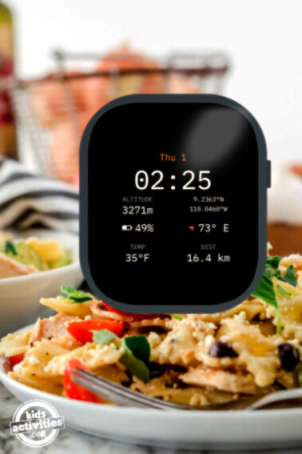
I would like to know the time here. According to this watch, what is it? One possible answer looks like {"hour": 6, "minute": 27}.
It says {"hour": 2, "minute": 25}
